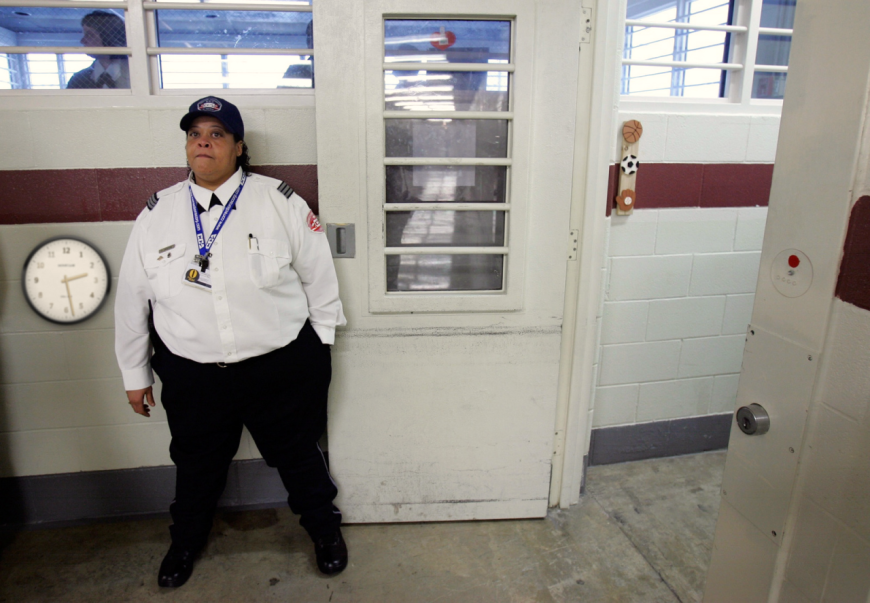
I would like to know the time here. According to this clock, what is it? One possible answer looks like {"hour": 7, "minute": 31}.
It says {"hour": 2, "minute": 28}
